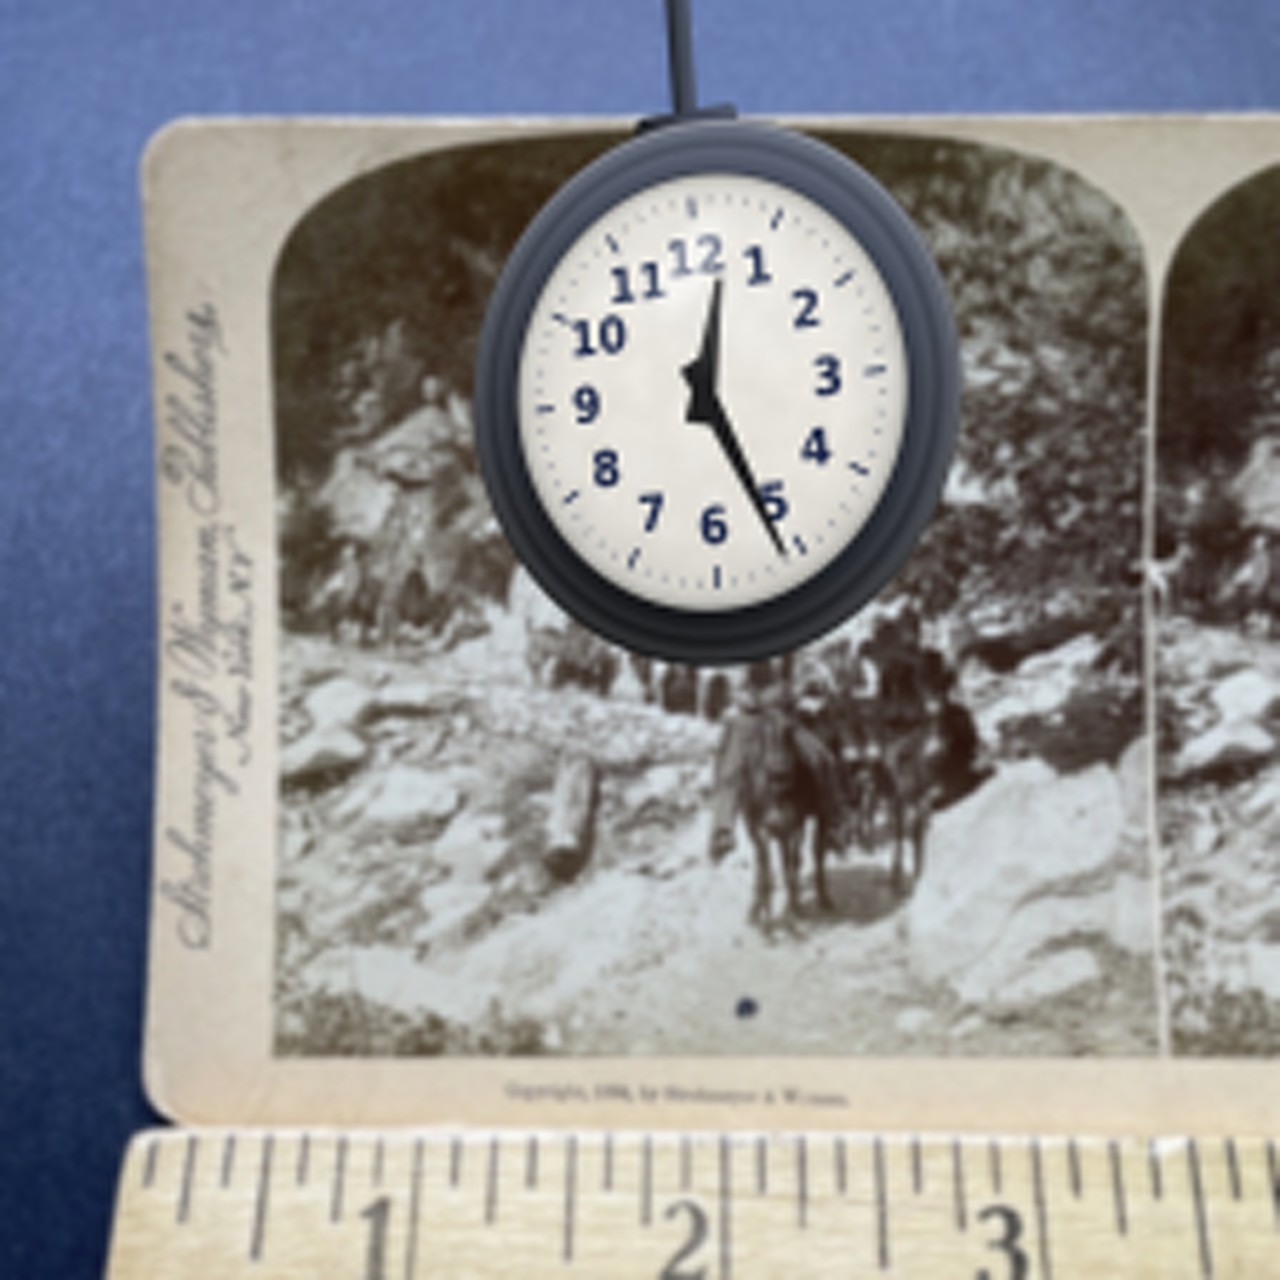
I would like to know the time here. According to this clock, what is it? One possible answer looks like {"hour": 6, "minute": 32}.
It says {"hour": 12, "minute": 26}
